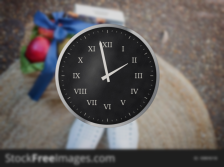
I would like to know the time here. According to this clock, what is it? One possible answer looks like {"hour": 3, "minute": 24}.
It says {"hour": 1, "minute": 58}
